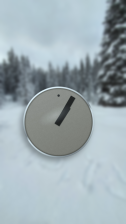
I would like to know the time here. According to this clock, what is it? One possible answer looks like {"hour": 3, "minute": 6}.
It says {"hour": 1, "minute": 5}
